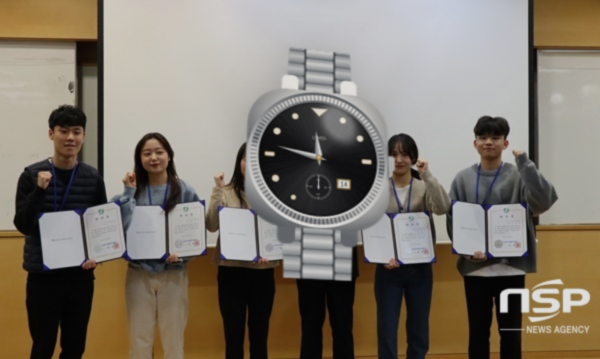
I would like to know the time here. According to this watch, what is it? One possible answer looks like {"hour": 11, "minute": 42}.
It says {"hour": 11, "minute": 47}
